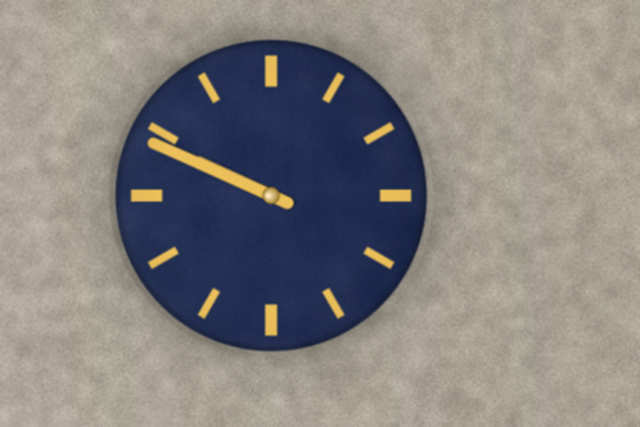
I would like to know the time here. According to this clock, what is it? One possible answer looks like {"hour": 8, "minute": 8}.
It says {"hour": 9, "minute": 49}
